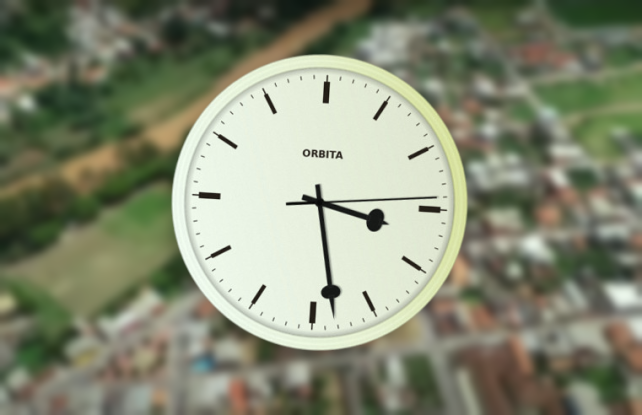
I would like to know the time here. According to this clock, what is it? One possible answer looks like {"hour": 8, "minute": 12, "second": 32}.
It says {"hour": 3, "minute": 28, "second": 14}
